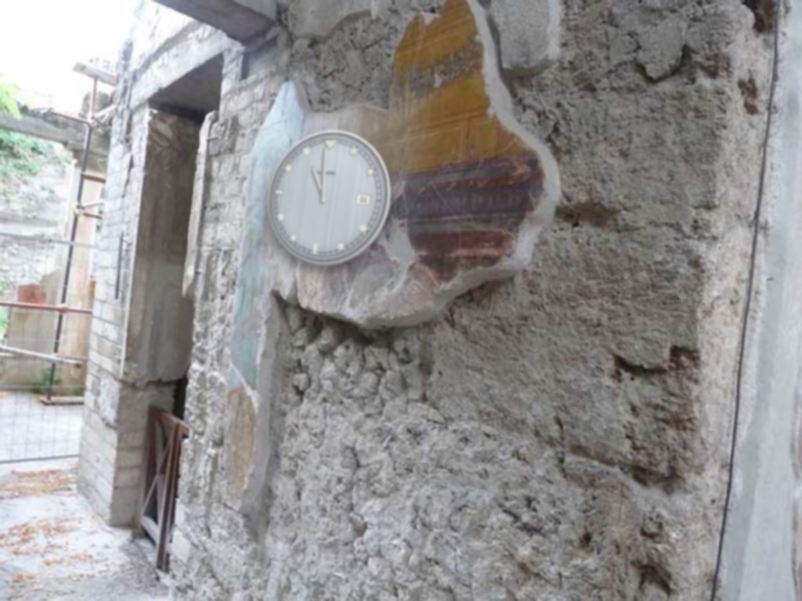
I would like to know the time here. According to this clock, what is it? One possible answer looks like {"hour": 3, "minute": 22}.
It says {"hour": 10, "minute": 59}
